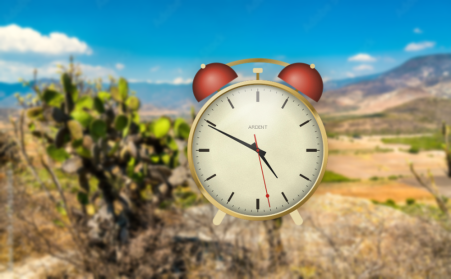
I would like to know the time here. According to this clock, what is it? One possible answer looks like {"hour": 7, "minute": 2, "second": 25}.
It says {"hour": 4, "minute": 49, "second": 28}
